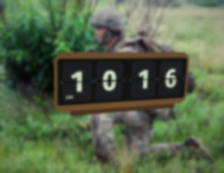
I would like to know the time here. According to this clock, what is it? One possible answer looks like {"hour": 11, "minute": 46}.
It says {"hour": 10, "minute": 16}
